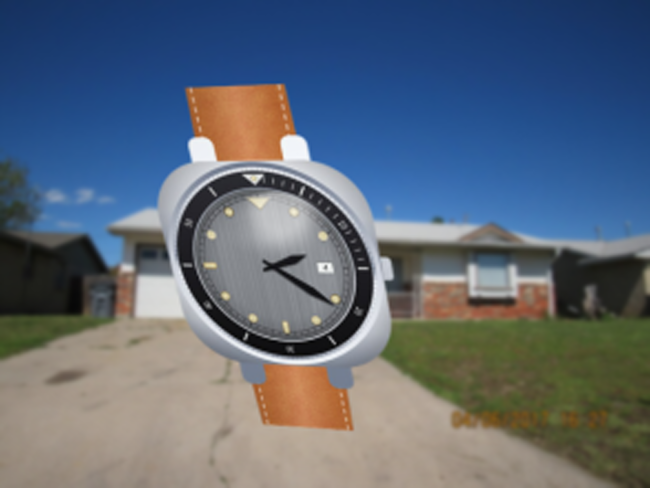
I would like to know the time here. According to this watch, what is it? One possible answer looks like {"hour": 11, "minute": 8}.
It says {"hour": 2, "minute": 21}
